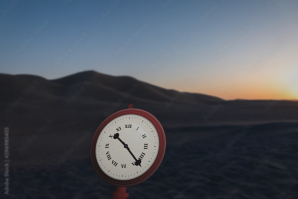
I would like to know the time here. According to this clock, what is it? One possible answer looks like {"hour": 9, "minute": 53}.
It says {"hour": 10, "minute": 23}
